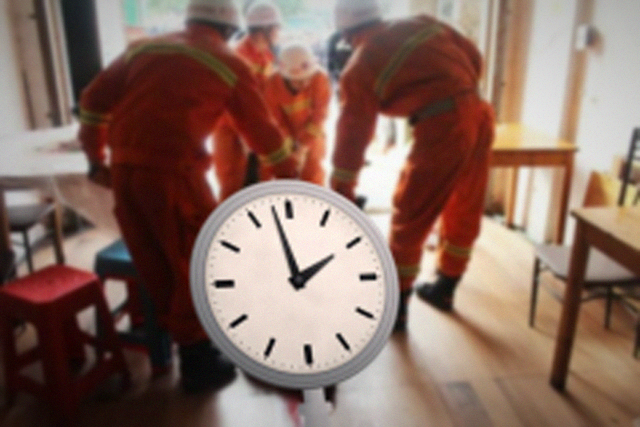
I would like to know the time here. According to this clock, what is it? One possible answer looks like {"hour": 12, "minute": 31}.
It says {"hour": 1, "minute": 58}
